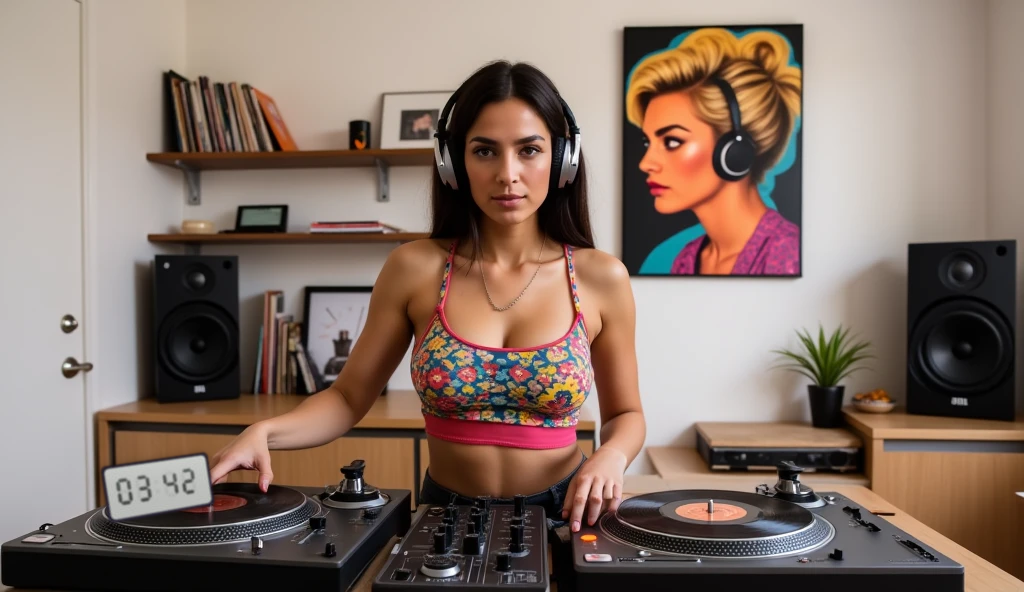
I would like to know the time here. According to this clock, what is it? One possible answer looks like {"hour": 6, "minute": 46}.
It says {"hour": 3, "minute": 42}
